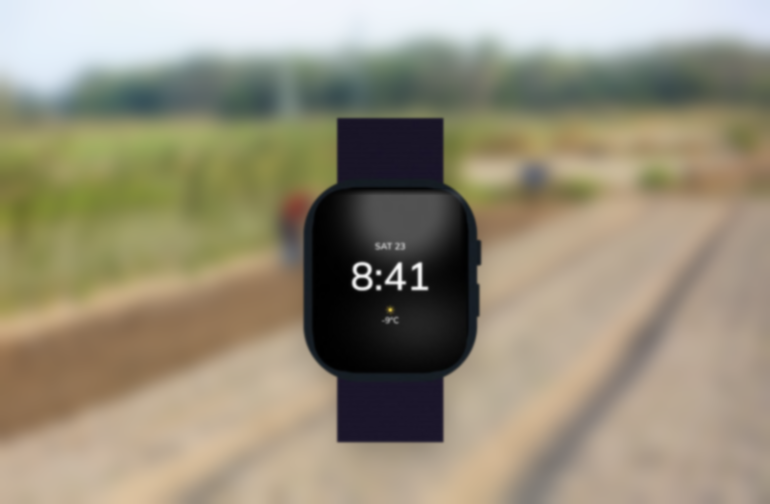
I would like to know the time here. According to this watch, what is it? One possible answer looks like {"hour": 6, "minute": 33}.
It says {"hour": 8, "minute": 41}
